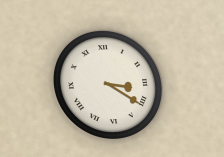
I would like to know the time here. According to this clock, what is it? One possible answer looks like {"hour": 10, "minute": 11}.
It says {"hour": 3, "minute": 21}
